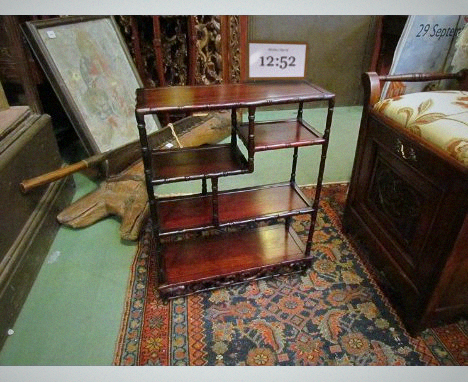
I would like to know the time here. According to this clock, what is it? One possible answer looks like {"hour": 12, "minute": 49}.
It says {"hour": 12, "minute": 52}
